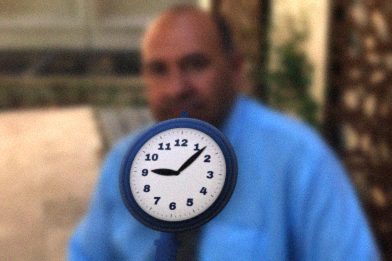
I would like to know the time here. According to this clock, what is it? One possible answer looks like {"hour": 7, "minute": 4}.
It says {"hour": 9, "minute": 7}
